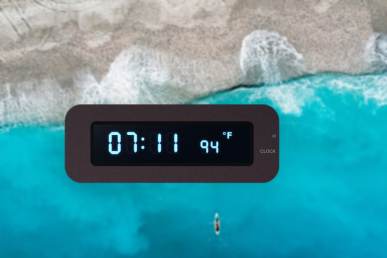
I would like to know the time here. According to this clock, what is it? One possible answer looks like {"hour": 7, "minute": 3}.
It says {"hour": 7, "minute": 11}
